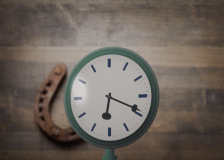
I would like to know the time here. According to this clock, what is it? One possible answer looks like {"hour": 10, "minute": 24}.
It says {"hour": 6, "minute": 19}
